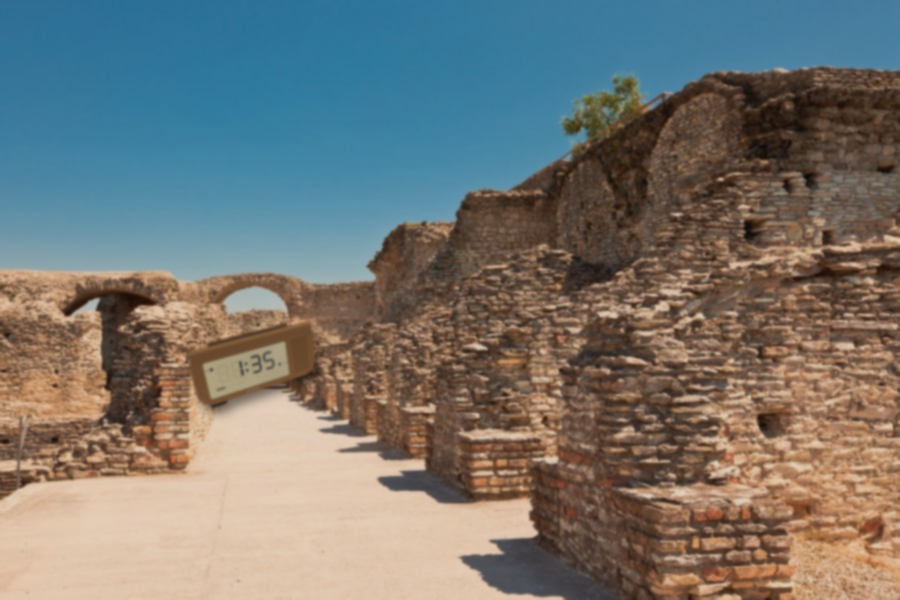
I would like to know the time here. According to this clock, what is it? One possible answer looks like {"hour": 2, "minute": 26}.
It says {"hour": 1, "minute": 35}
